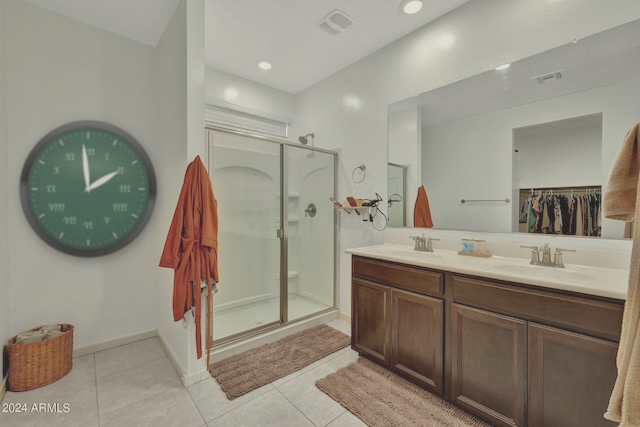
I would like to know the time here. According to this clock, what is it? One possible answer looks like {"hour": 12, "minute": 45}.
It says {"hour": 1, "minute": 59}
